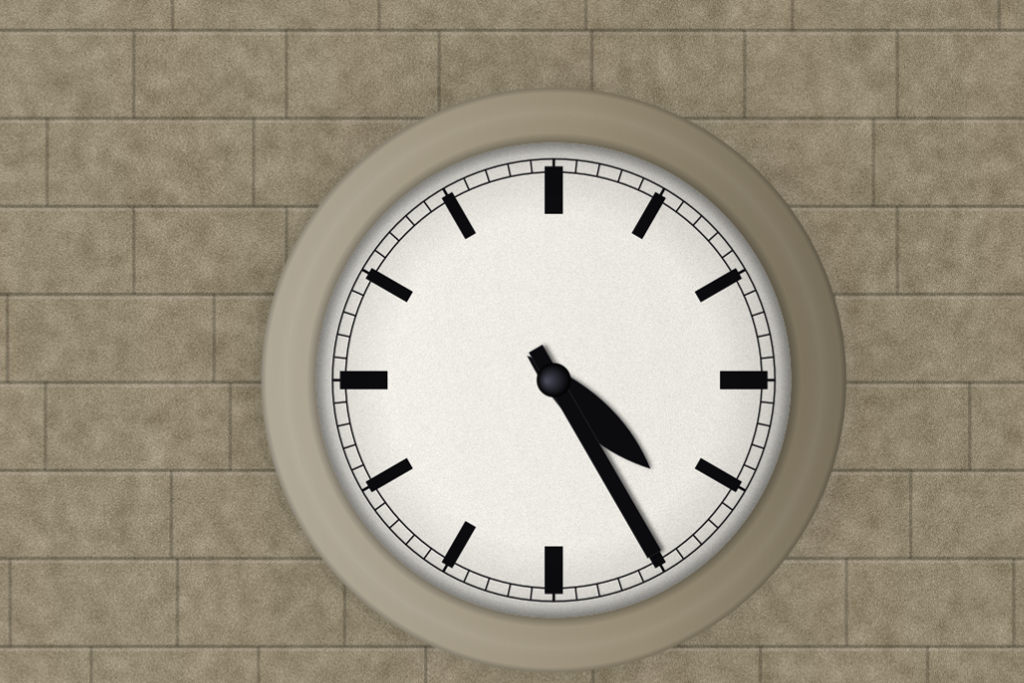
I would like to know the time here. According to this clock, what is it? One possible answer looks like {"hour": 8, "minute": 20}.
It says {"hour": 4, "minute": 25}
